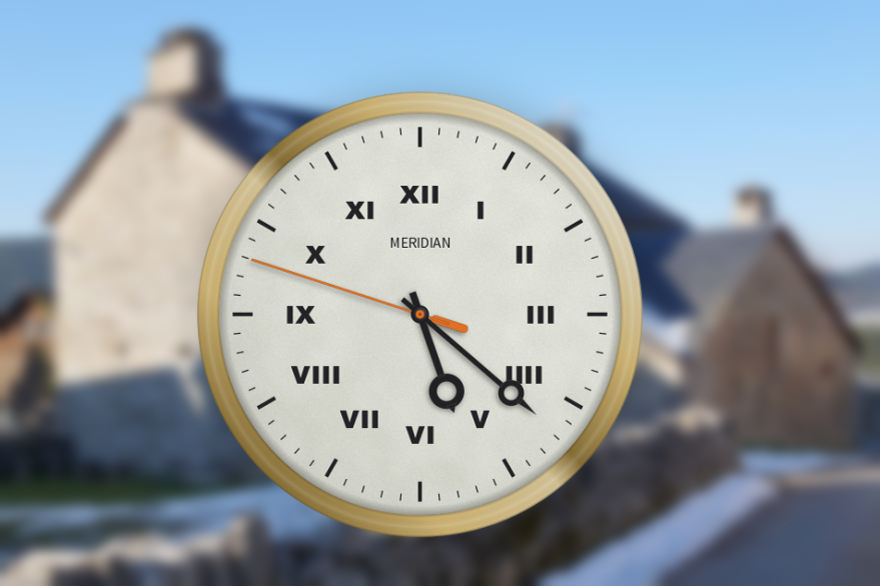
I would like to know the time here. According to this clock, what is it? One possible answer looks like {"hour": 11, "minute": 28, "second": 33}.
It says {"hour": 5, "minute": 21, "second": 48}
